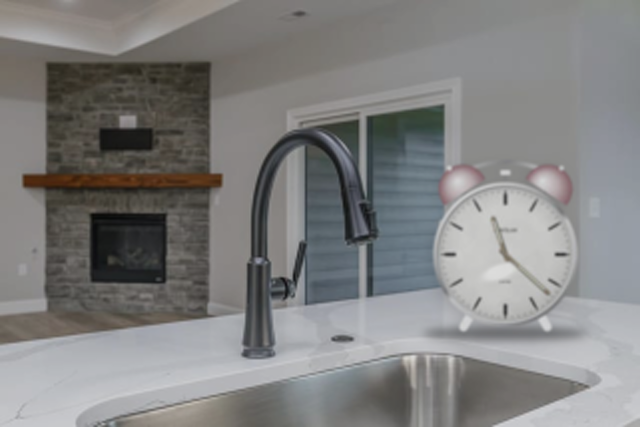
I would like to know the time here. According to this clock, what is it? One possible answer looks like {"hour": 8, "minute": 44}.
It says {"hour": 11, "minute": 22}
